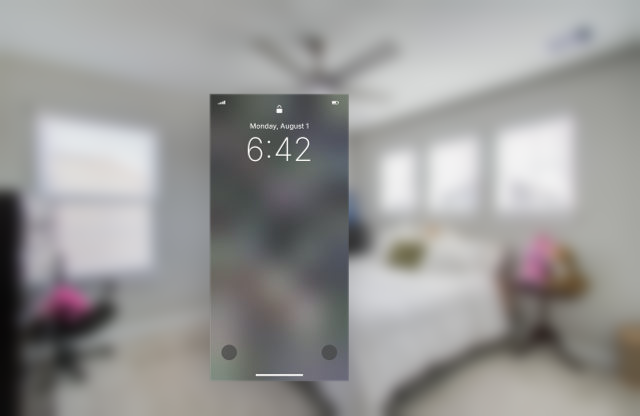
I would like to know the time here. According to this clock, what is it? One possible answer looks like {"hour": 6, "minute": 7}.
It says {"hour": 6, "minute": 42}
